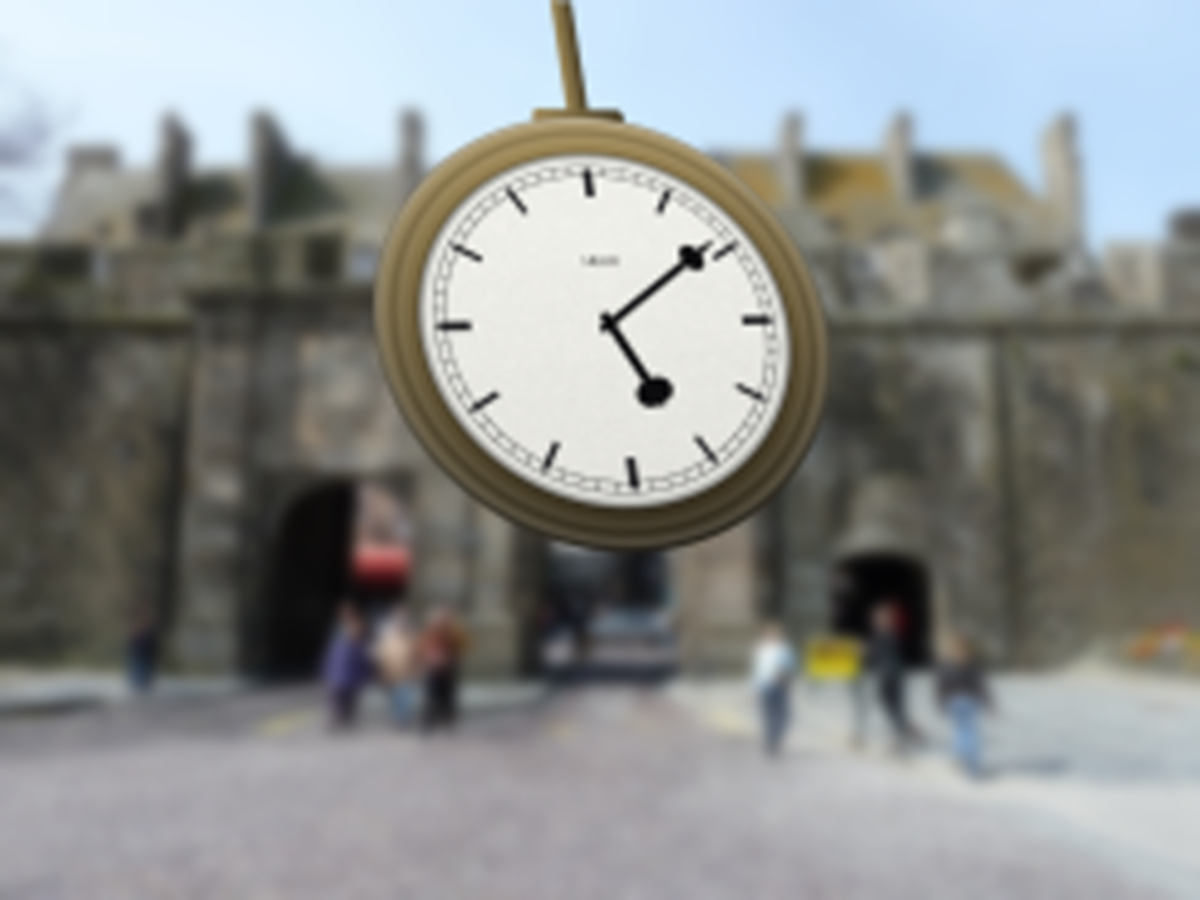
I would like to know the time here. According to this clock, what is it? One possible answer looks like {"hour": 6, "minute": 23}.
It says {"hour": 5, "minute": 9}
